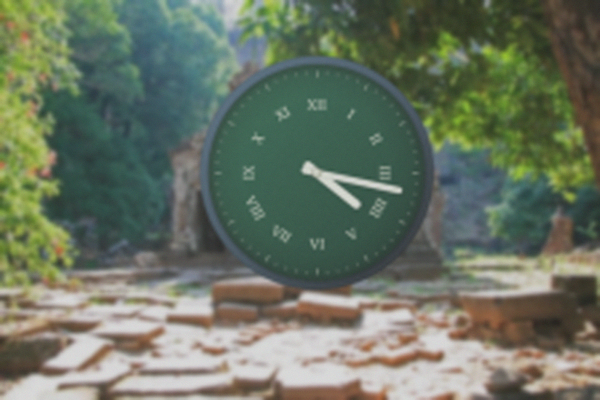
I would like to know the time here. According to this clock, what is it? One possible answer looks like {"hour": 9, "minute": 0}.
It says {"hour": 4, "minute": 17}
